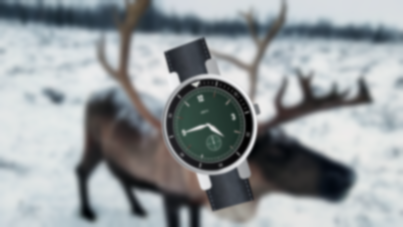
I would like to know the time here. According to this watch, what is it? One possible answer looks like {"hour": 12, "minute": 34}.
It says {"hour": 4, "minute": 45}
